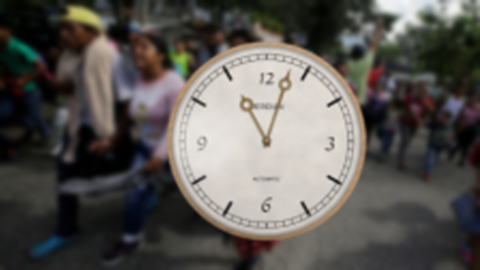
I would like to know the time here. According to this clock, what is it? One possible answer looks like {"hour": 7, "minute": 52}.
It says {"hour": 11, "minute": 3}
